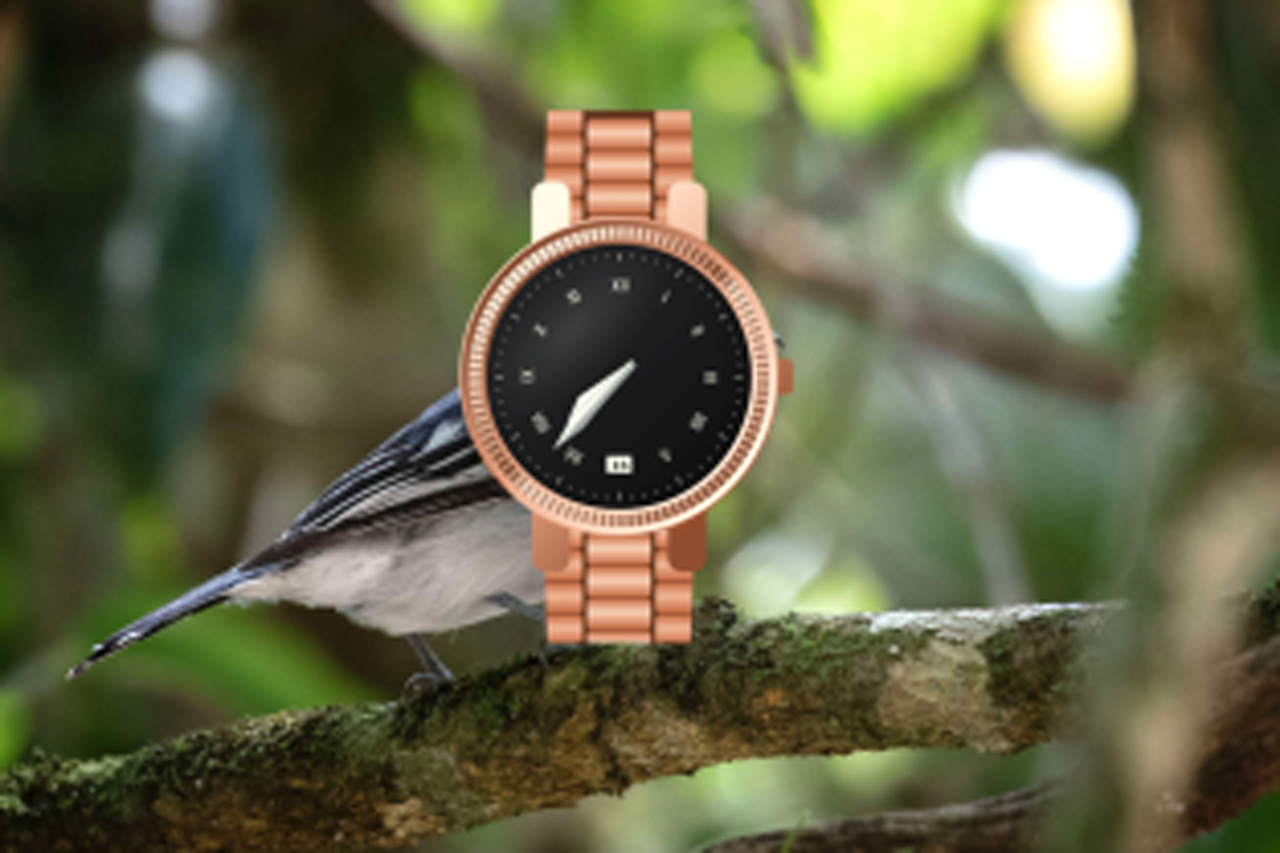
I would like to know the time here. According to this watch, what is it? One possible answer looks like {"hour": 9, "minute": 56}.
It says {"hour": 7, "minute": 37}
